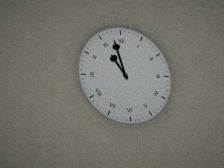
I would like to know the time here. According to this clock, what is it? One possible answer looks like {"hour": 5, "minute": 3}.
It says {"hour": 10, "minute": 58}
